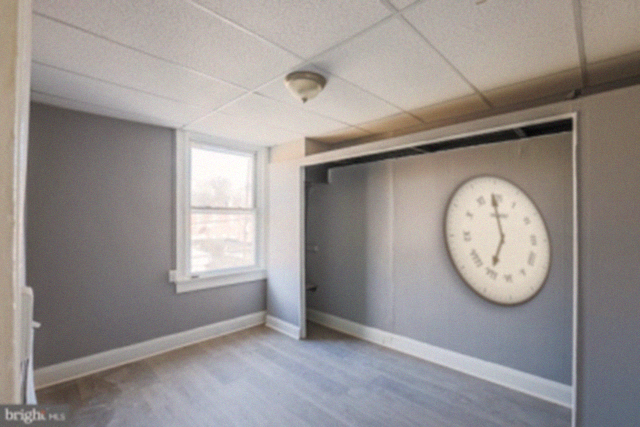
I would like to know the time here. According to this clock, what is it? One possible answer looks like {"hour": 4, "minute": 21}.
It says {"hour": 6, "minute": 59}
